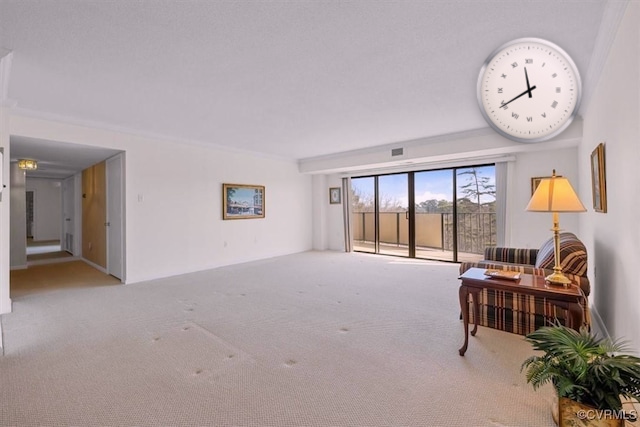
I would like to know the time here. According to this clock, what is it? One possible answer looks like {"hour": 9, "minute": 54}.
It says {"hour": 11, "minute": 40}
